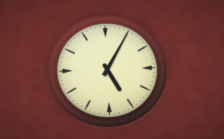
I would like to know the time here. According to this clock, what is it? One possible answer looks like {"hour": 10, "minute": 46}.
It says {"hour": 5, "minute": 5}
